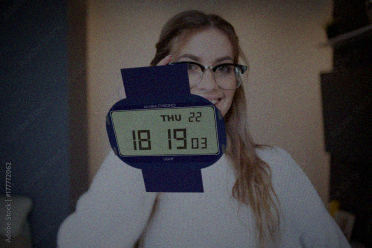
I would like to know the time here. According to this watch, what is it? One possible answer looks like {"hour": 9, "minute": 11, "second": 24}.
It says {"hour": 18, "minute": 19, "second": 3}
